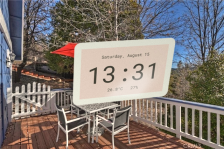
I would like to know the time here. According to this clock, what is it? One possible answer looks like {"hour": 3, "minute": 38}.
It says {"hour": 13, "minute": 31}
